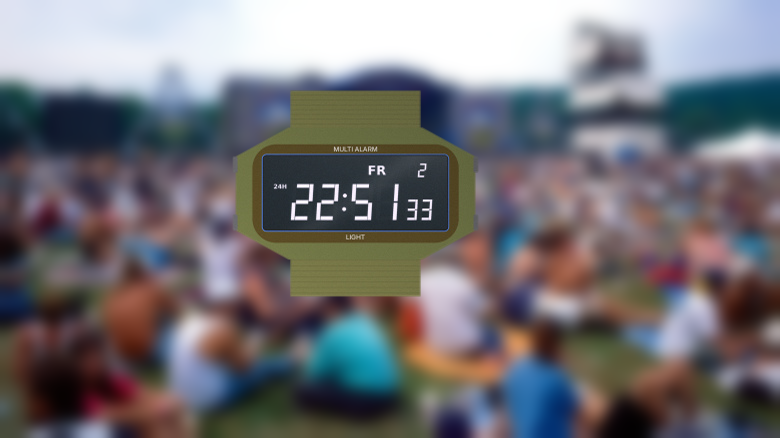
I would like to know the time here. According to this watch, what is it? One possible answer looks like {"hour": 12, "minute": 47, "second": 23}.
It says {"hour": 22, "minute": 51, "second": 33}
